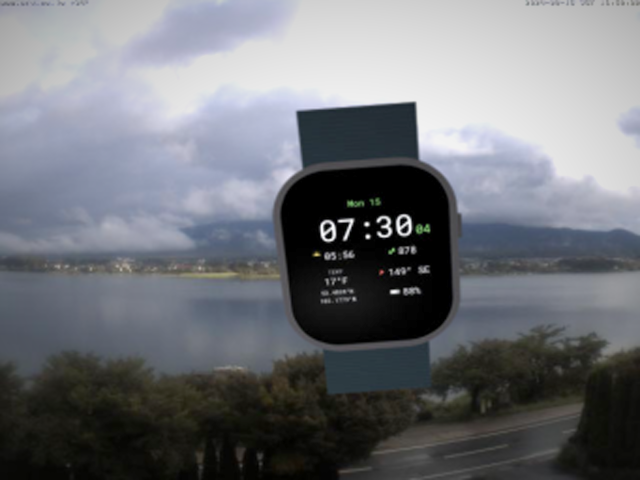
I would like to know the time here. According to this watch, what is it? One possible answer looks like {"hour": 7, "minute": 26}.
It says {"hour": 7, "minute": 30}
